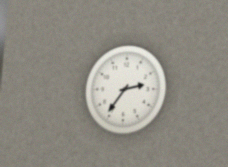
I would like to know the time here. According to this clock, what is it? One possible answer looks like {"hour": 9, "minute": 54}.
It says {"hour": 2, "minute": 36}
